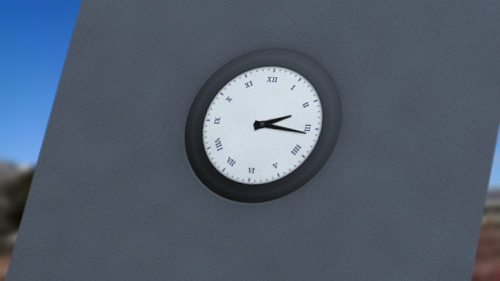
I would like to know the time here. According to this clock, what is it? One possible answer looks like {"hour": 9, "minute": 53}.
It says {"hour": 2, "minute": 16}
